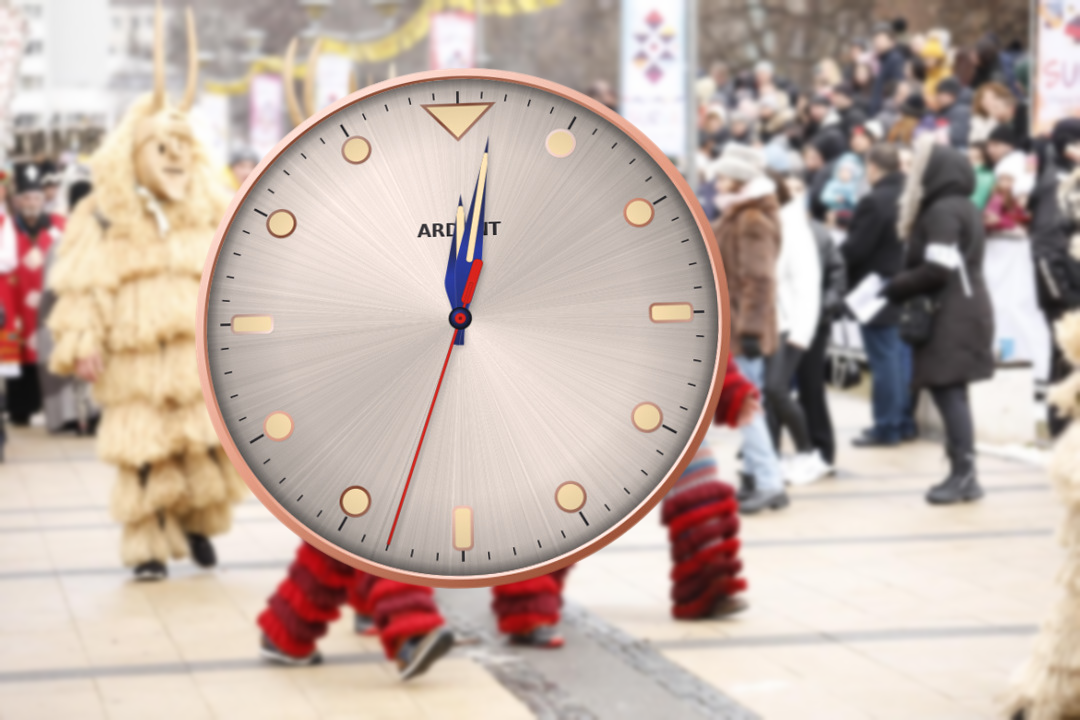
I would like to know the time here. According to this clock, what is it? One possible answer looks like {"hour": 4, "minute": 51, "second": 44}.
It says {"hour": 12, "minute": 1, "second": 33}
